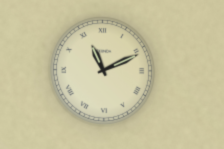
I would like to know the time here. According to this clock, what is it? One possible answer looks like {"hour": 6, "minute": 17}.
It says {"hour": 11, "minute": 11}
